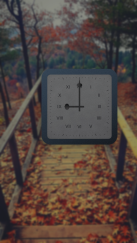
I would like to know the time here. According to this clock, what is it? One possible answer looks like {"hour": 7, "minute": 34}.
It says {"hour": 9, "minute": 0}
